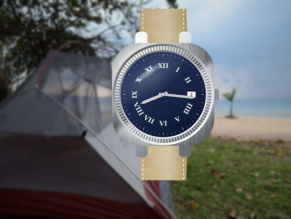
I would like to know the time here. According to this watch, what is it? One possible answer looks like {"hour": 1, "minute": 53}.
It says {"hour": 8, "minute": 16}
